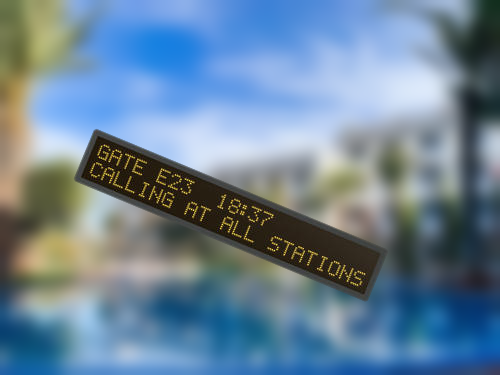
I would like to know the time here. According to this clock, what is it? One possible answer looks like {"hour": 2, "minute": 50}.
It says {"hour": 18, "minute": 37}
